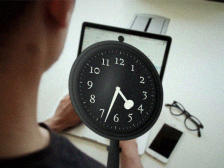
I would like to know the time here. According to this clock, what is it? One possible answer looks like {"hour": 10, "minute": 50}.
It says {"hour": 4, "minute": 33}
